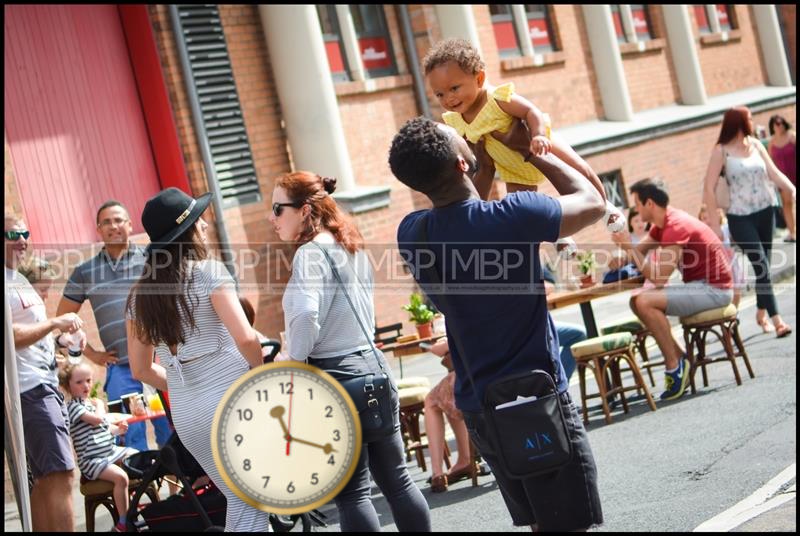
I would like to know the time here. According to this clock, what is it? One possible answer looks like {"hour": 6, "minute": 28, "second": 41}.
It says {"hour": 11, "minute": 18, "second": 1}
